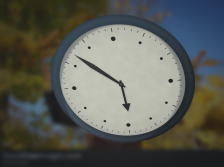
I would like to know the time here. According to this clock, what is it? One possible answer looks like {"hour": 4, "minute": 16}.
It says {"hour": 5, "minute": 52}
